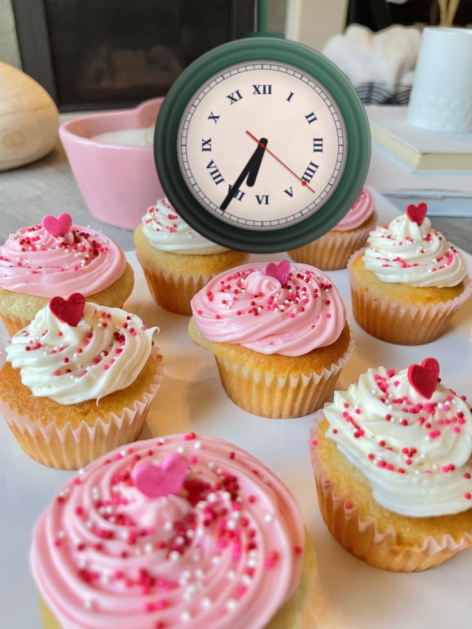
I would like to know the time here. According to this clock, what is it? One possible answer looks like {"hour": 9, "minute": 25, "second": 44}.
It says {"hour": 6, "minute": 35, "second": 22}
